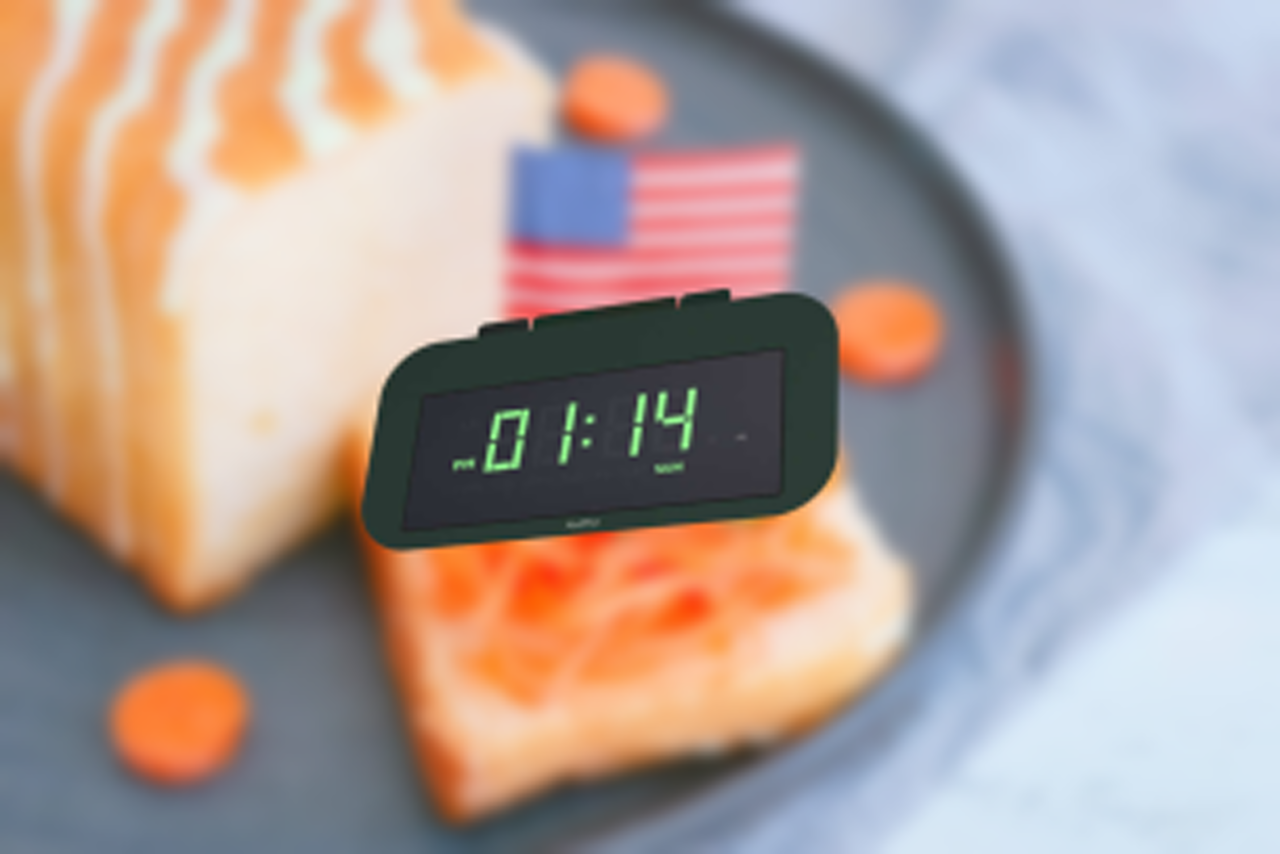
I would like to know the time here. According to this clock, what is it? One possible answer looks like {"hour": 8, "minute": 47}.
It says {"hour": 1, "minute": 14}
